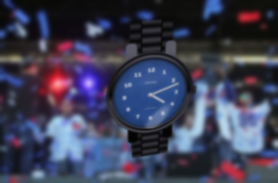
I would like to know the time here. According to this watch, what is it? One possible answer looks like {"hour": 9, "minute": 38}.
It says {"hour": 4, "minute": 12}
